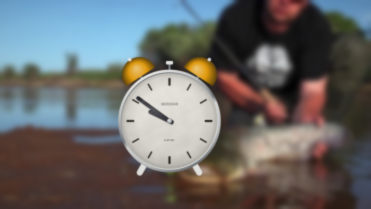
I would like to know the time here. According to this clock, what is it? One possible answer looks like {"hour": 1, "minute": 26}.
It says {"hour": 9, "minute": 51}
